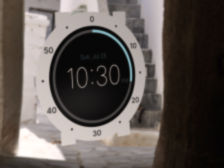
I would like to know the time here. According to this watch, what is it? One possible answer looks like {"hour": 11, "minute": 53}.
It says {"hour": 10, "minute": 30}
